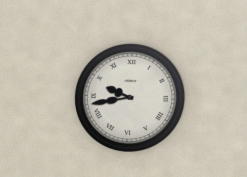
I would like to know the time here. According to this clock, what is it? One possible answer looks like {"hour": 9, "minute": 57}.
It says {"hour": 9, "minute": 43}
